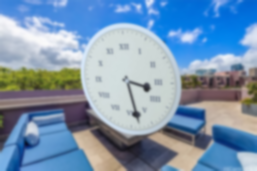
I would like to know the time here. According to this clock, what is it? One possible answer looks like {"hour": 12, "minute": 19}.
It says {"hour": 3, "minute": 28}
